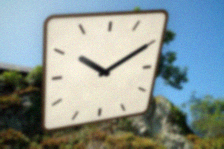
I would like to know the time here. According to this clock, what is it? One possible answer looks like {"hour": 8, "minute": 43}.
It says {"hour": 10, "minute": 10}
